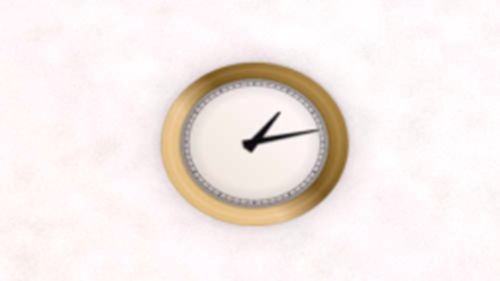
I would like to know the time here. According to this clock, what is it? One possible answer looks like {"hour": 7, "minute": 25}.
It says {"hour": 1, "minute": 13}
